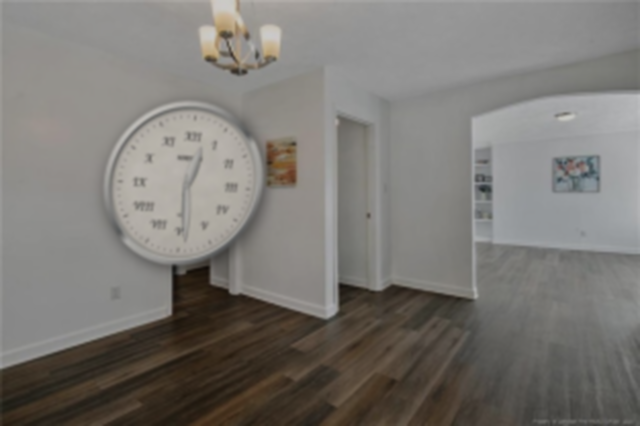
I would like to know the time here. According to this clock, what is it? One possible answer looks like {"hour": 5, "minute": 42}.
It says {"hour": 12, "minute": 29}
